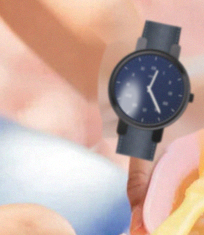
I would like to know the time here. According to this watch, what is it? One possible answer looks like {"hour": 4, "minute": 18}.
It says {"hour": 12, "minute": 24}
